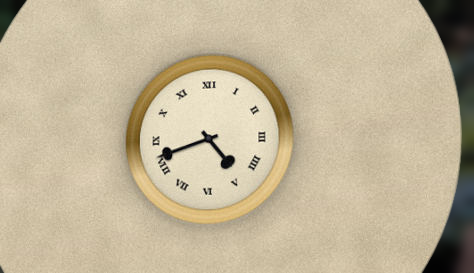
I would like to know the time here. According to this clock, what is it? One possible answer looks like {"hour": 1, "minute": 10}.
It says {"hour": 4, "minute": 42}
